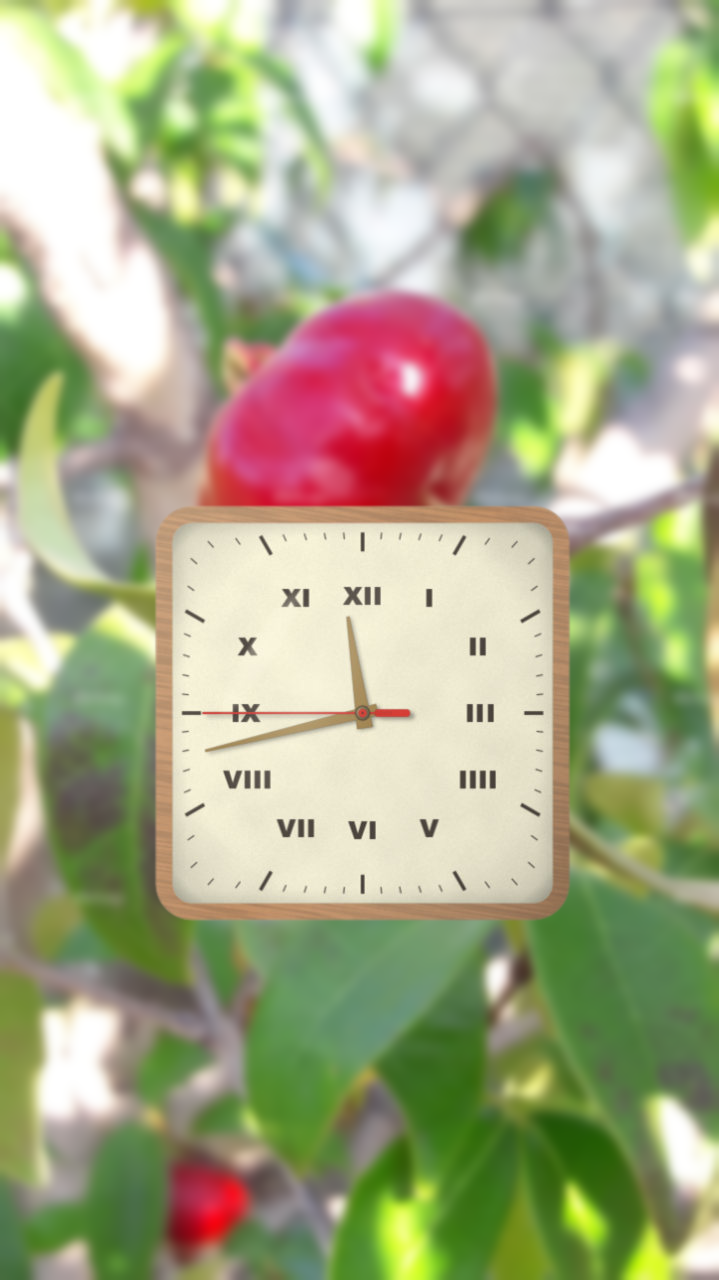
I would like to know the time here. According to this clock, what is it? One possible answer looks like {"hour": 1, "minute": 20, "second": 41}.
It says {"hour": 11, "minute": 42, "second": 45}
